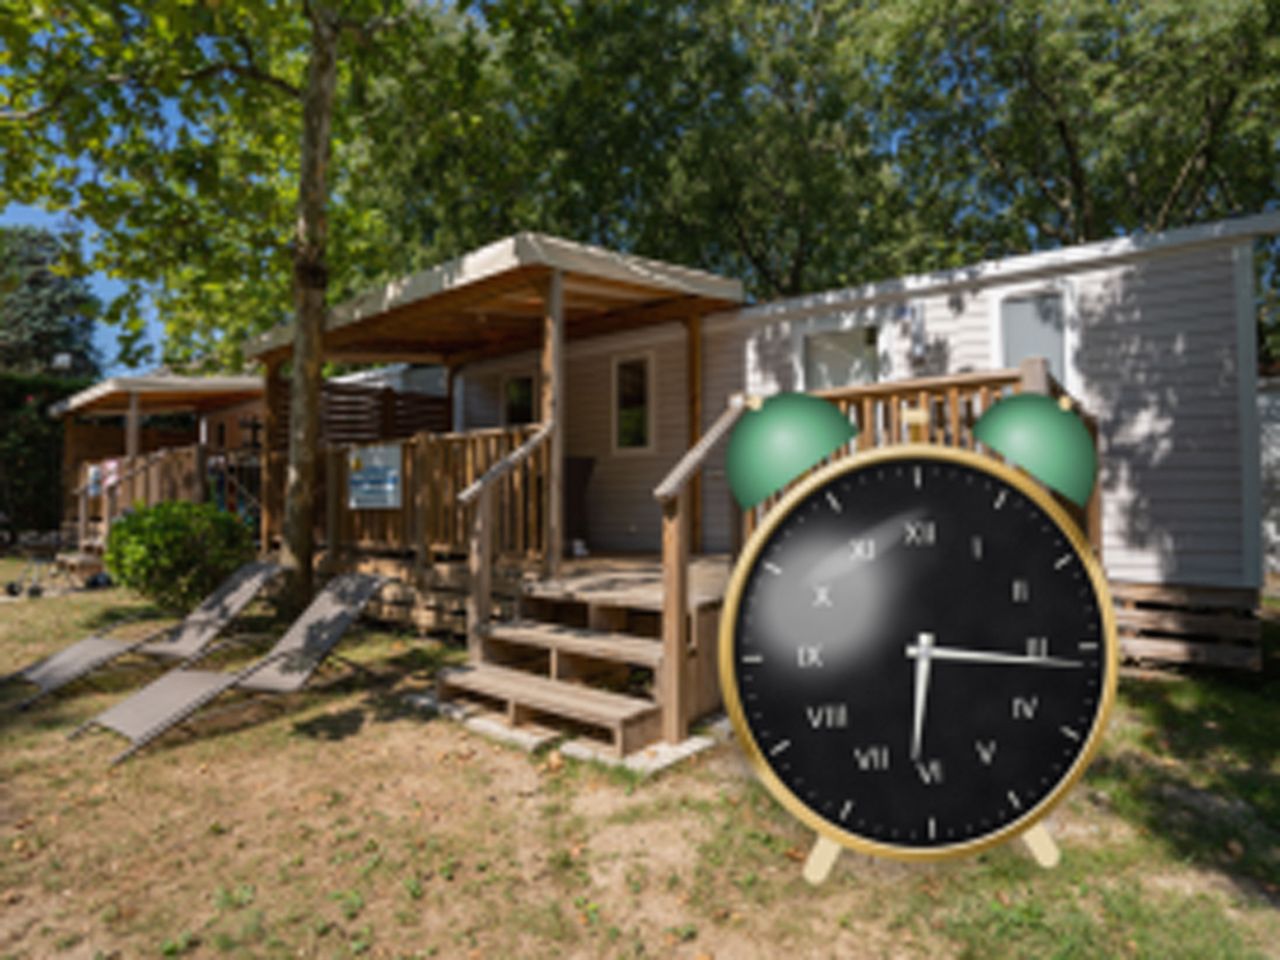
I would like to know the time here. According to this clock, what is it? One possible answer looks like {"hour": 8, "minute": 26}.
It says {"hour": 6, "minute": 16}
